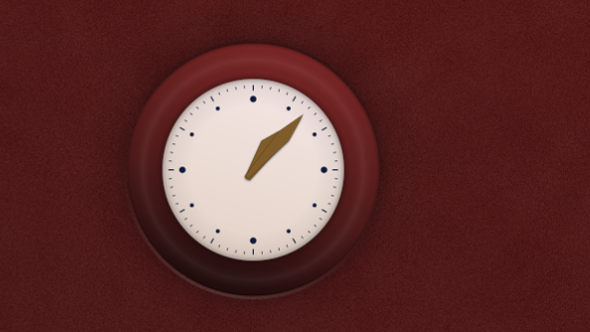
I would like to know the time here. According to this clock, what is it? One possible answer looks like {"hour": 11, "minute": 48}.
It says {"hour": 1, "minute": 7}
